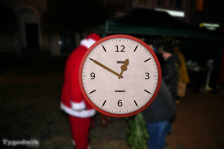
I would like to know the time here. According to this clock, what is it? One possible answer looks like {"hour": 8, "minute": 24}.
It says {"hour": 12, "minute": 50}
